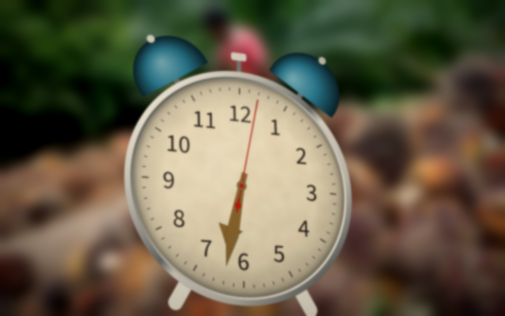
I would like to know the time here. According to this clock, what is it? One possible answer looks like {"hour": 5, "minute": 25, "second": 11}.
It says {"hour": 6, "minute": 32, "second": 2}
